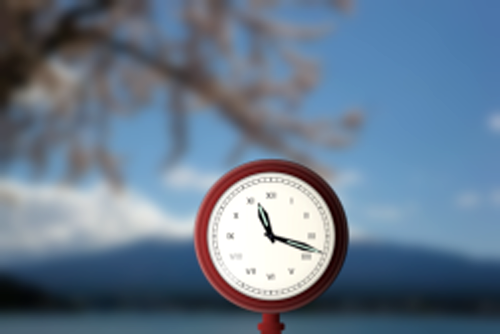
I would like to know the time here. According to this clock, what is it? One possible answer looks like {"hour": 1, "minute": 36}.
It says {"hour": 11, "minute": 18}
